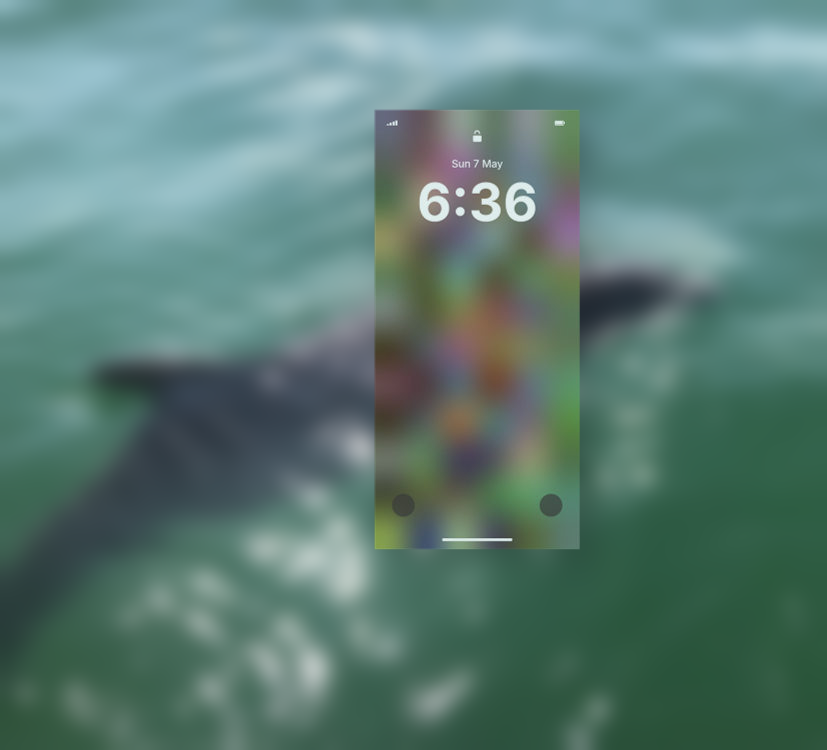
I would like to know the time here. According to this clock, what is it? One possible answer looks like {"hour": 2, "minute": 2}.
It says {"hour": 6, "minute": 36}
